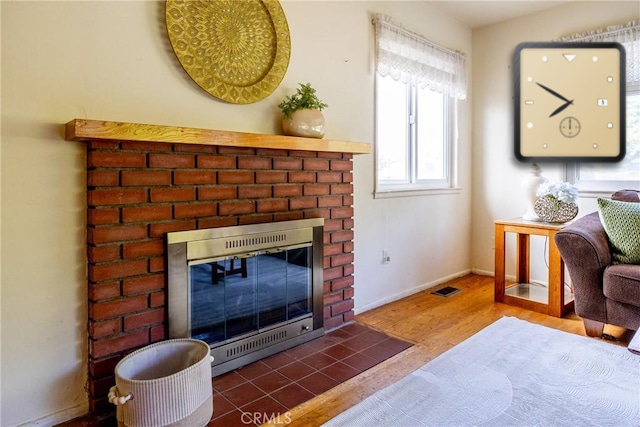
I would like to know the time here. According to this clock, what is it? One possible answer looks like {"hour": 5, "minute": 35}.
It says {"hour": 7, "minute": 50}
